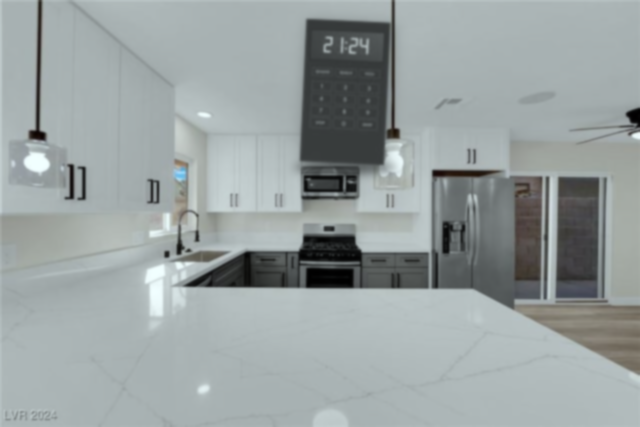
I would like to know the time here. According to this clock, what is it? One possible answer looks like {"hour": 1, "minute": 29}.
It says {"hour": 21, "minute": 24}
